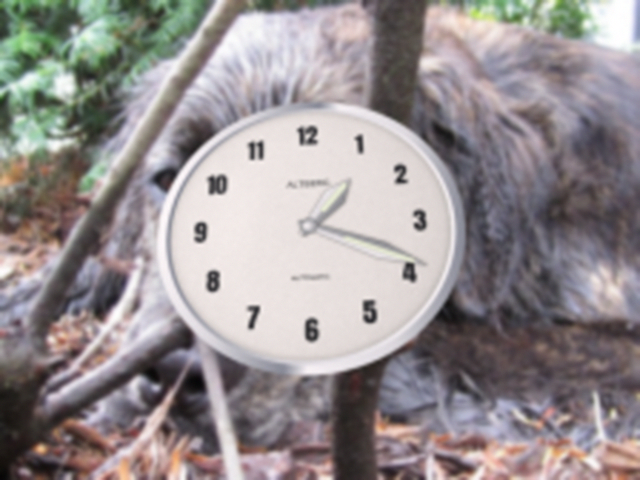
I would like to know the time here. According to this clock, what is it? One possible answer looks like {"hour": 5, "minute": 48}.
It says {"hour": 1, "minute": 19}
